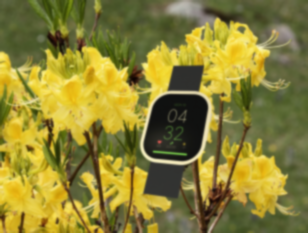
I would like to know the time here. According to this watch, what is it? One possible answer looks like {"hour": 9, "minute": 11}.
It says {"hour": 4, "minute": 32}
